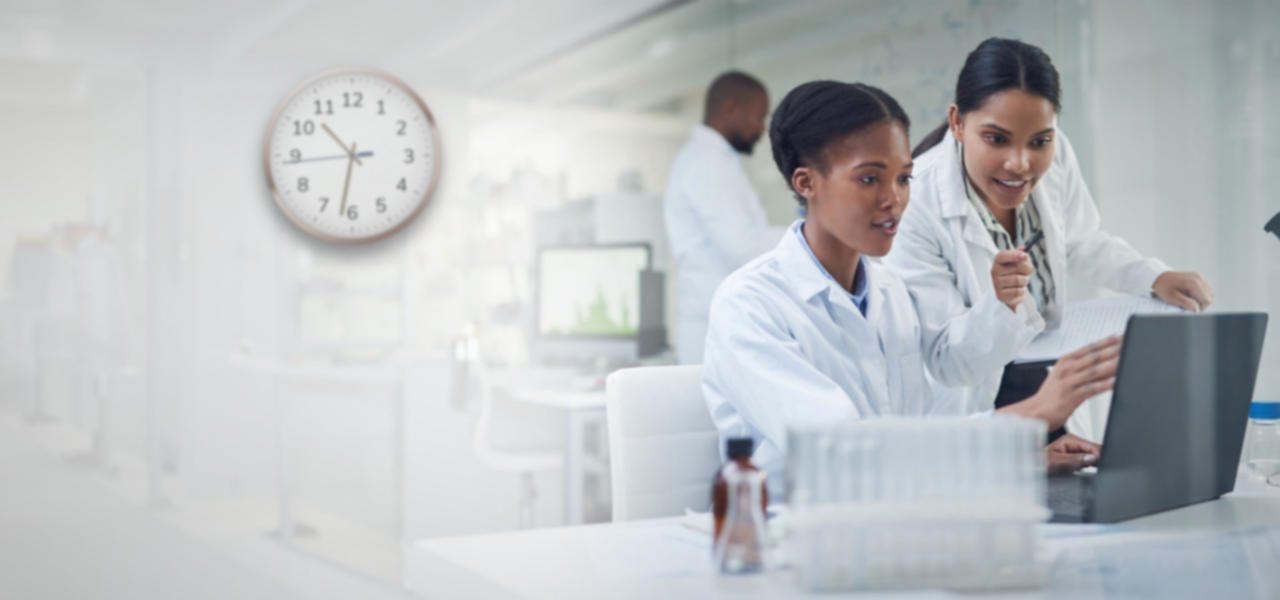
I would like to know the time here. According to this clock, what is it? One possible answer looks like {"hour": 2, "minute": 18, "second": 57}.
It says {"hour": 10, "minute": 31, "second": 44}
